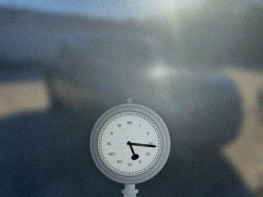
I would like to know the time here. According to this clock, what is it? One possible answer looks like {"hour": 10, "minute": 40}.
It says {"hour": 5, "minute": 16}
